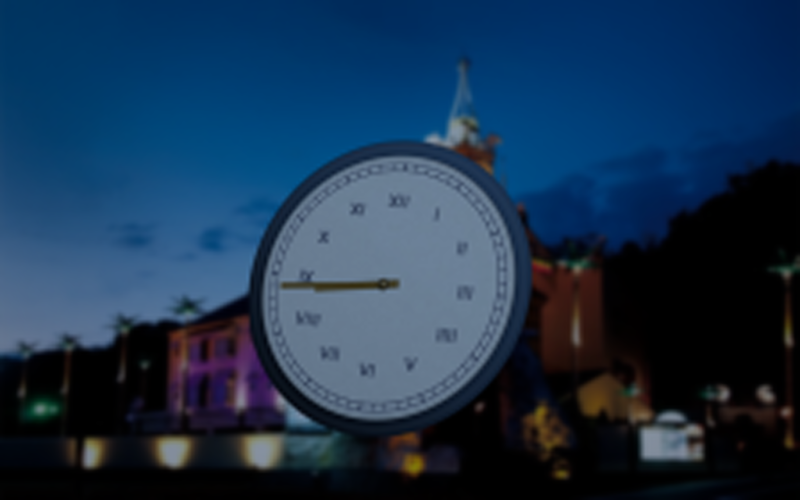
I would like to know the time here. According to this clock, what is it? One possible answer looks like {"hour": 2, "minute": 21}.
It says {"hour": 8, "minute": 44}
